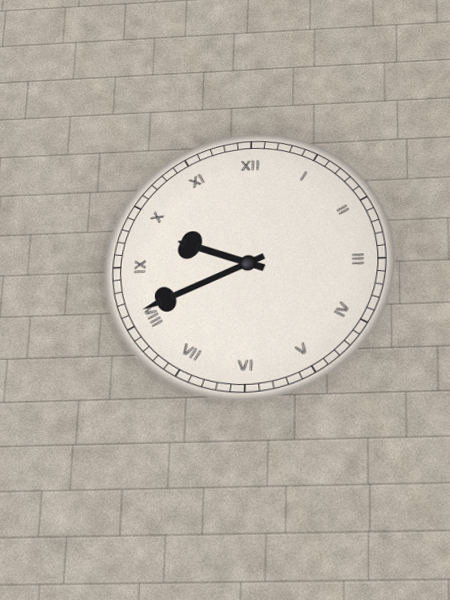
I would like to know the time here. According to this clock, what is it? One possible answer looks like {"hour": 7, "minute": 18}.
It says {"hour": 9, "minute": 41}
